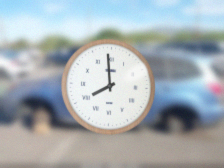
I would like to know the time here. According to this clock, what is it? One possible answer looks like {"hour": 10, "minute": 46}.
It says {"hour": 7, "minute": 59}
